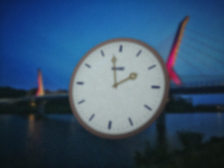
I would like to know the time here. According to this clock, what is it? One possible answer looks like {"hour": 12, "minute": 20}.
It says {"hour": 1, "minute": 58}
